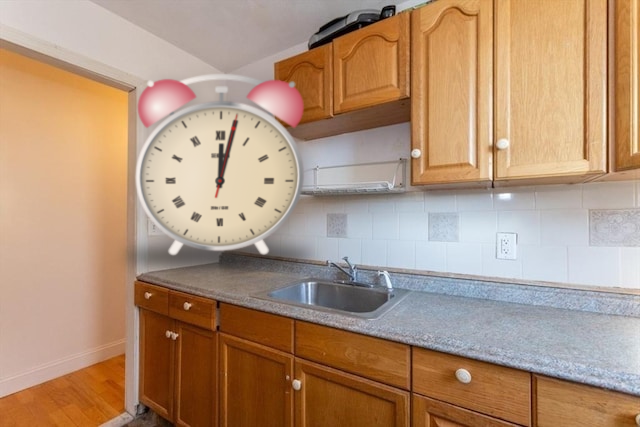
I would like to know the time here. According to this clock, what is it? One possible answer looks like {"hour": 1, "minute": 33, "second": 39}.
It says {"hour": 12, "minute": 2, "second": 2}
